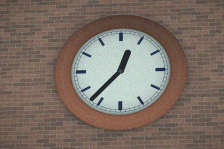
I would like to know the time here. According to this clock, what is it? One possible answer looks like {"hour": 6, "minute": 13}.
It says {"hour": 12, "minute": 37}
